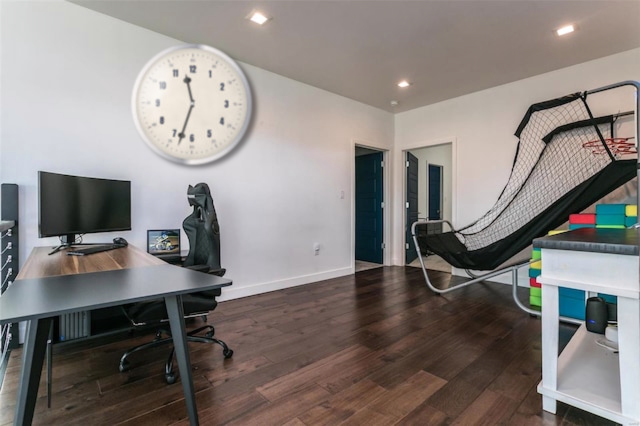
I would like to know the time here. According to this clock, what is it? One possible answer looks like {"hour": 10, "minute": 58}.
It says {"hour": 11, "minute": 33}
